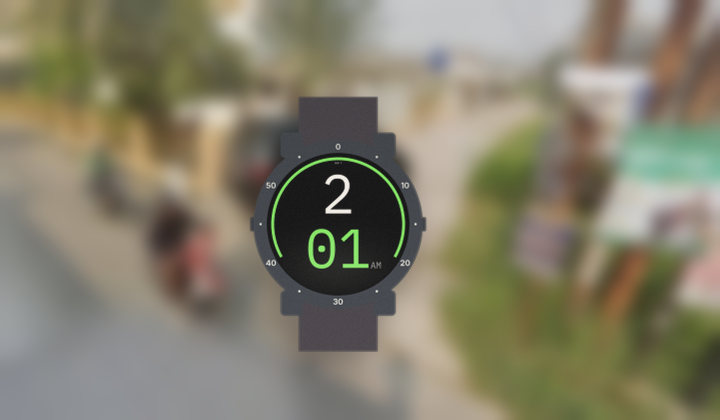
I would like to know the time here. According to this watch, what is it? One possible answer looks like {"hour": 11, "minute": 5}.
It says {"hour": 2, "minute": 1}
